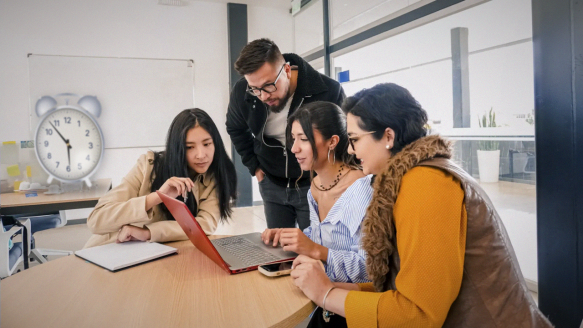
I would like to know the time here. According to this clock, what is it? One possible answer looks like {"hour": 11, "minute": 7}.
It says {"hour": 5, "minute": 53}
